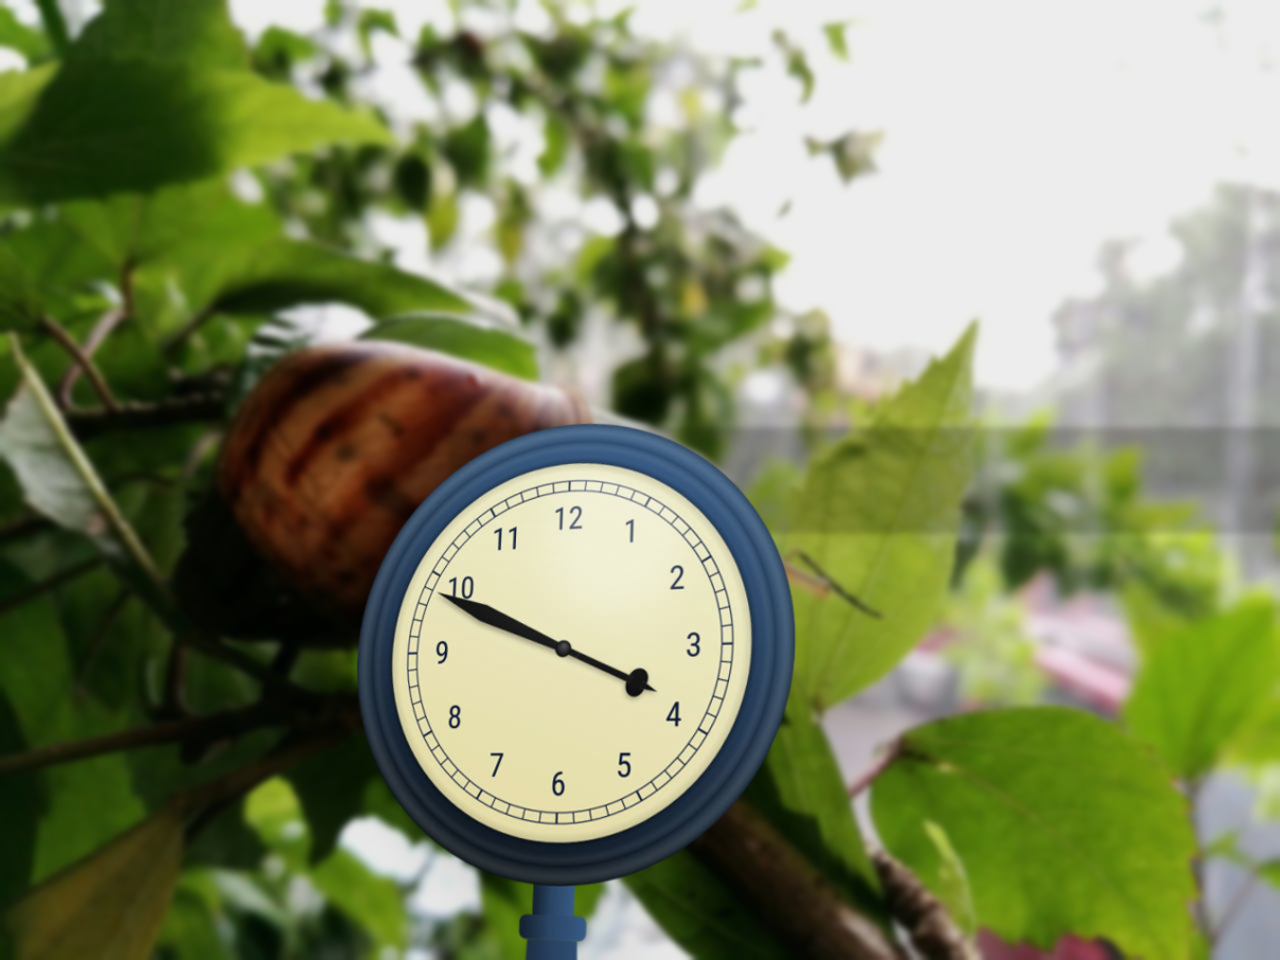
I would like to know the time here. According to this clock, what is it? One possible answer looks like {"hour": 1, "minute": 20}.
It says {"hour": 3, "minute": 49}
